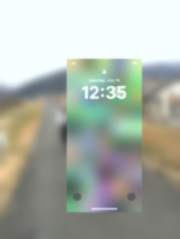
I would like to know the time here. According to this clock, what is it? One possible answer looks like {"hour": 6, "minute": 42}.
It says {"hour": 12, "minute": 35}
